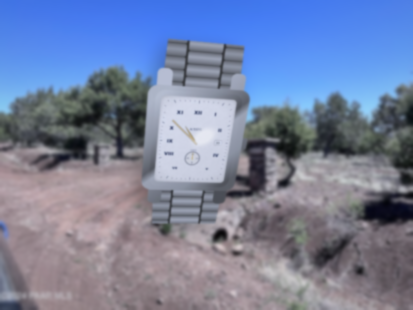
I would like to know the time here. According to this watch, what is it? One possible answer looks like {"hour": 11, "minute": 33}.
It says {"hour": 10, "minute": 52}
